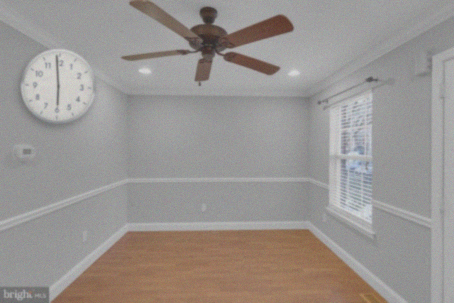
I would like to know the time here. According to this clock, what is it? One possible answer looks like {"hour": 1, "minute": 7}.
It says {"hour": 5, "minute": 59}
